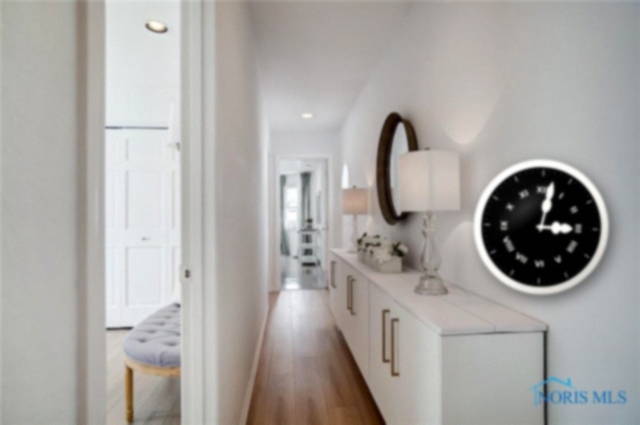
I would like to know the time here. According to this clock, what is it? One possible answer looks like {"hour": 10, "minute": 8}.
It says {"hour": 3, "minute": 2}
